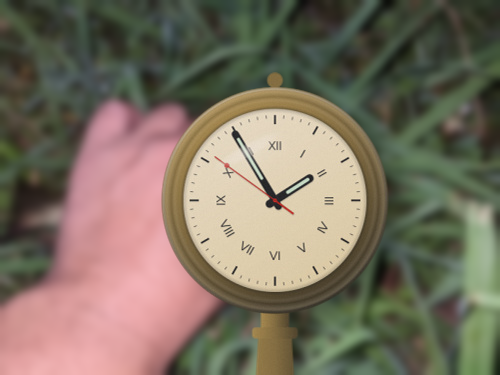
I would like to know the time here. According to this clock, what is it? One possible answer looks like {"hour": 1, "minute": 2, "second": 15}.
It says {"hour": 1, "minute": 54, "second": 51}
